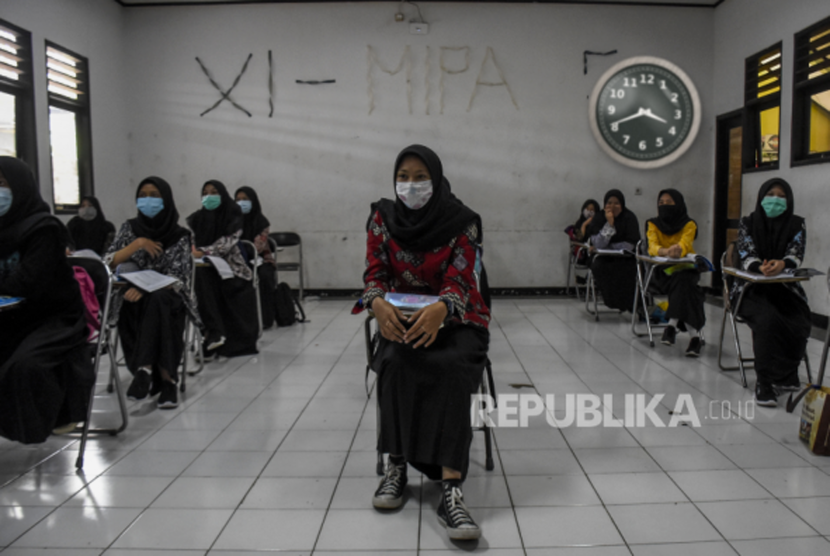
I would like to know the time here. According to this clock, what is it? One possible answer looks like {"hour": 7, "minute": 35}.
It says {"hour": 3, "minute": 41}
